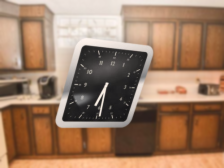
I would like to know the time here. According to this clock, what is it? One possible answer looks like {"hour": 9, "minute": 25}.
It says {"hour": 6, "minute": 29}
